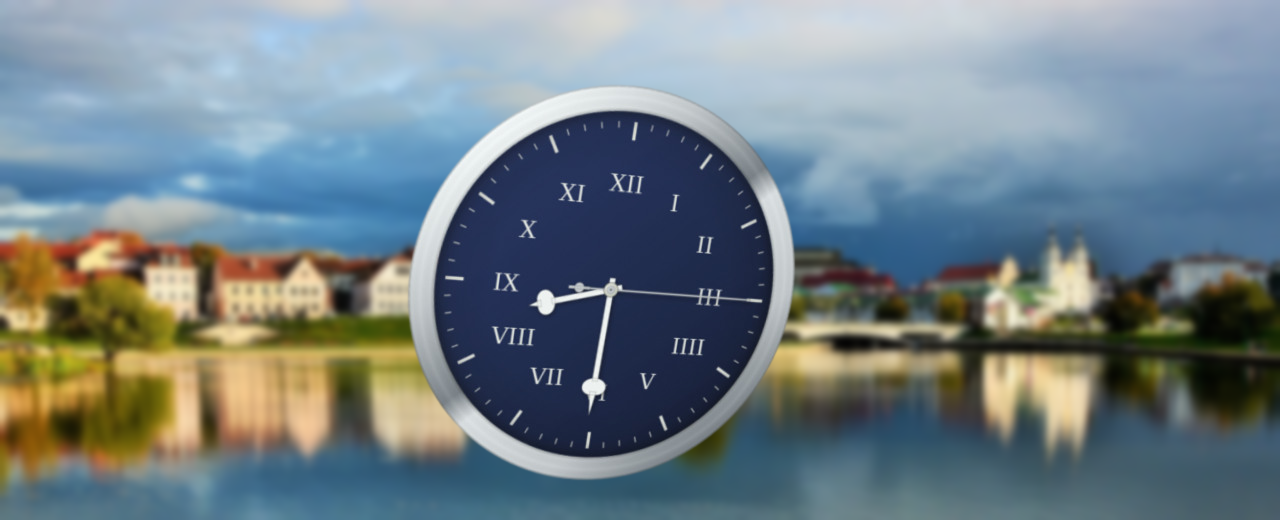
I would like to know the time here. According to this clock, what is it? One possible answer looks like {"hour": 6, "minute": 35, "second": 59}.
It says {"hour": 8, "minute": 30, "second": 15}
